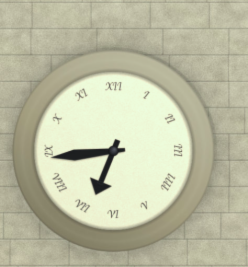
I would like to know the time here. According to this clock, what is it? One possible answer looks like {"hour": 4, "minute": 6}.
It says {"hour": 6, "minute": 44}
